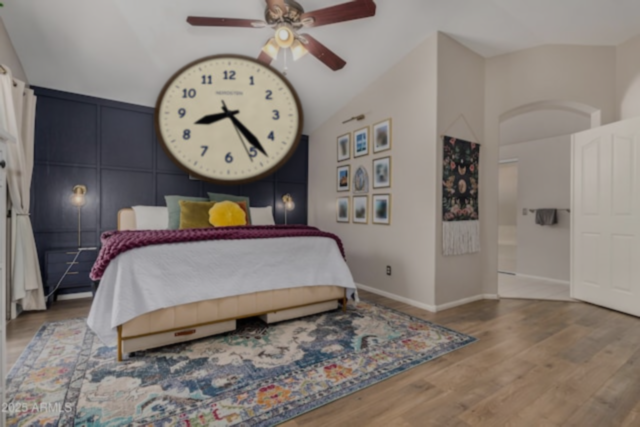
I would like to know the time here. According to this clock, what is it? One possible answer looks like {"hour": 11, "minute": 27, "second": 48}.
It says {"hour": 8, "minute": 23, "second": 26}
